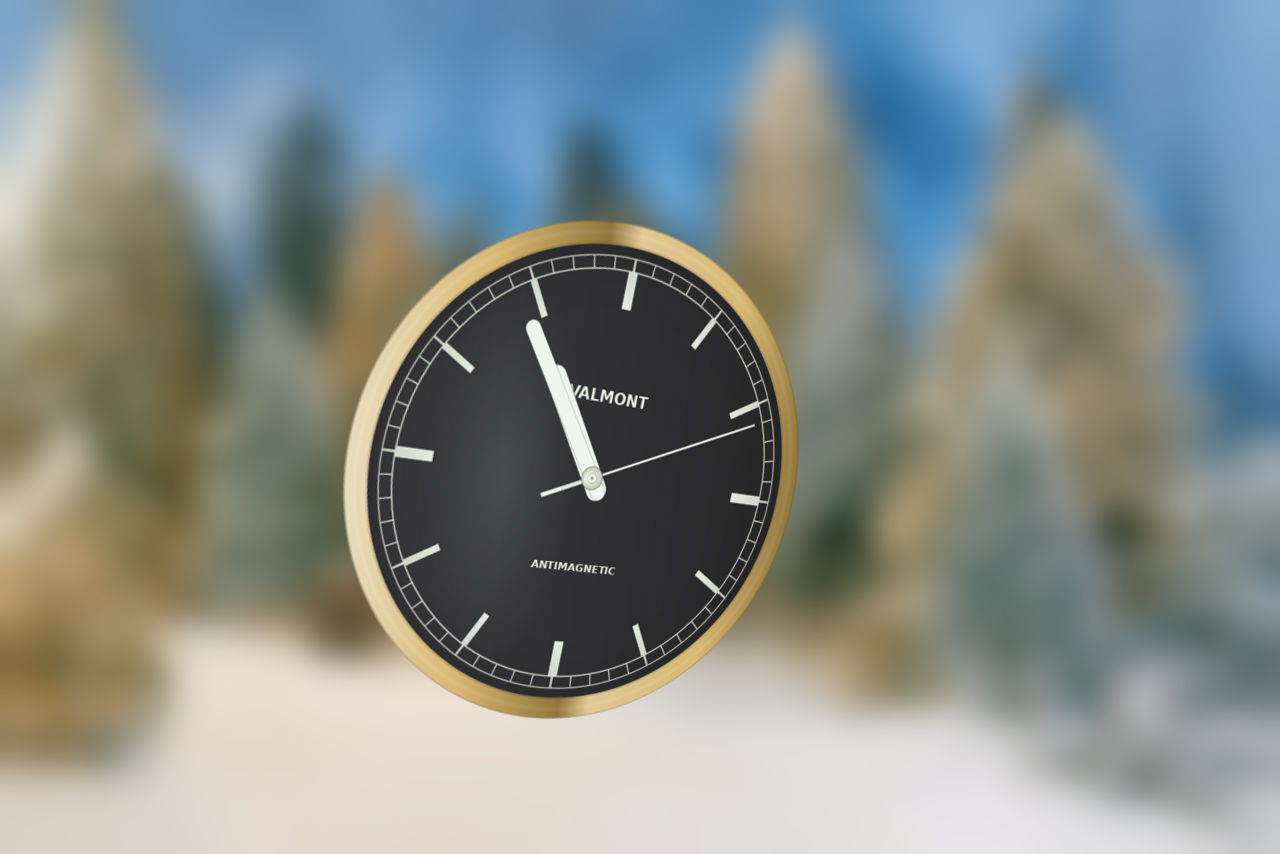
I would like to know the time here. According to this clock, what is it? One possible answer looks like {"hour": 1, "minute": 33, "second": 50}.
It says {"hour": 10, "minute": 54, "second": 11}
